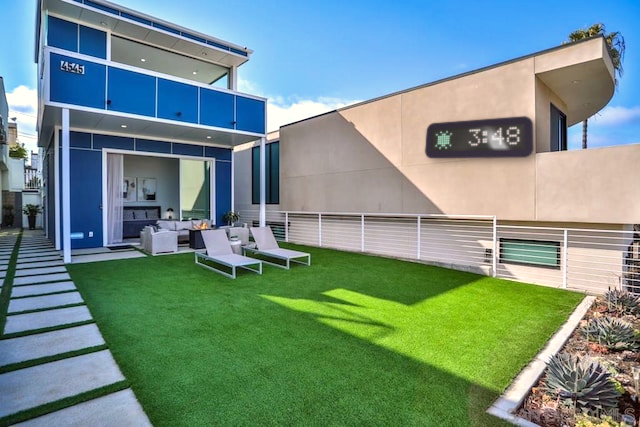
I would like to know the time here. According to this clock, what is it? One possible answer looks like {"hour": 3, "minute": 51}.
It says {"hour": 3, "minute": 48}
